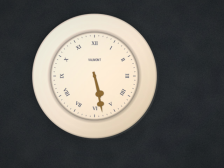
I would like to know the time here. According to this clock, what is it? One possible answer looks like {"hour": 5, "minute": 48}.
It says {"hour": 5, "minute": 28}
